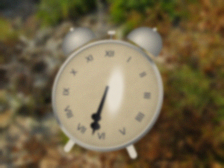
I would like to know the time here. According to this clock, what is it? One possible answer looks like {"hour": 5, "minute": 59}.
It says {"hour": 6, "minute": 32}
